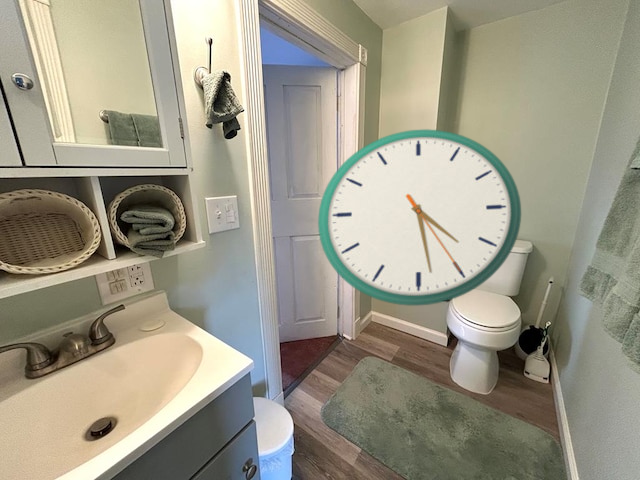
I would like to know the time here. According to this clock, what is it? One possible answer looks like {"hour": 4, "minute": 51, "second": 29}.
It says {"hour": 4, "minute": 28, "second": 25}
